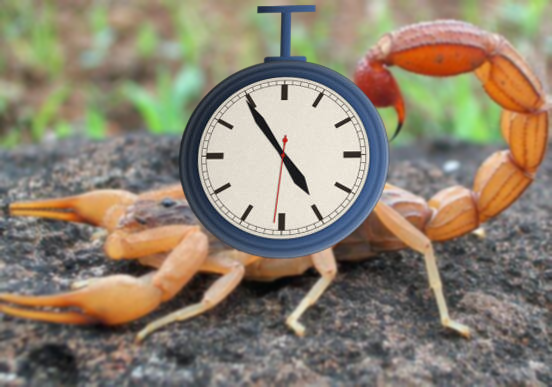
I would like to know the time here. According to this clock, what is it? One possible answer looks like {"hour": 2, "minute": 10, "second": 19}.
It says {"hour": 4, "minute": 54, "second": 31}
